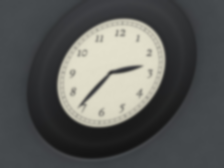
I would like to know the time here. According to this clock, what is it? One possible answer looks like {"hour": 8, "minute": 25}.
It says {"hour": 2, "minute": 36}
